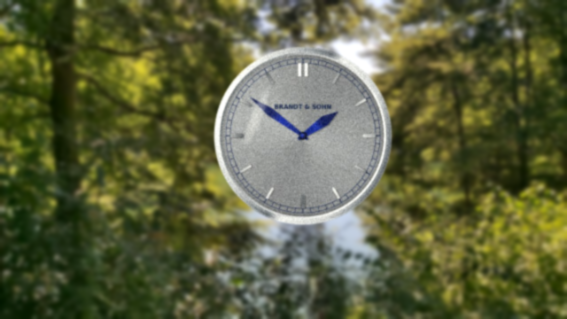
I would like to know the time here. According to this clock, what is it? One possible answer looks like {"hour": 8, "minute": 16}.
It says {"hour": 1, "minute": 51}
